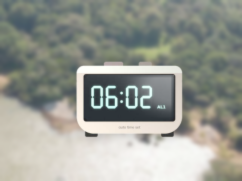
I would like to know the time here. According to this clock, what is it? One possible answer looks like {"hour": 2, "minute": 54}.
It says {"hour": 6, "minute": 2}
